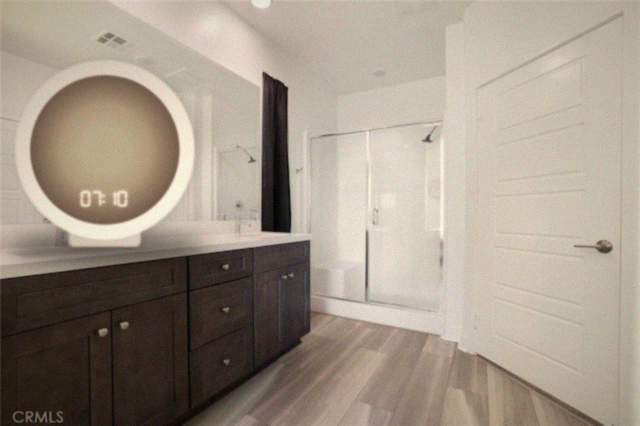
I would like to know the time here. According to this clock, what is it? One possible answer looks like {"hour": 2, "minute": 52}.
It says {"hour": 7, "minute": 10}
